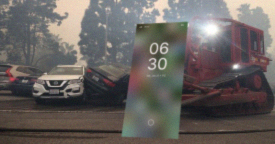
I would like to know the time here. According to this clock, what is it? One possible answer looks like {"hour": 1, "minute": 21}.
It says {"hour": 6, "minute": 30}
